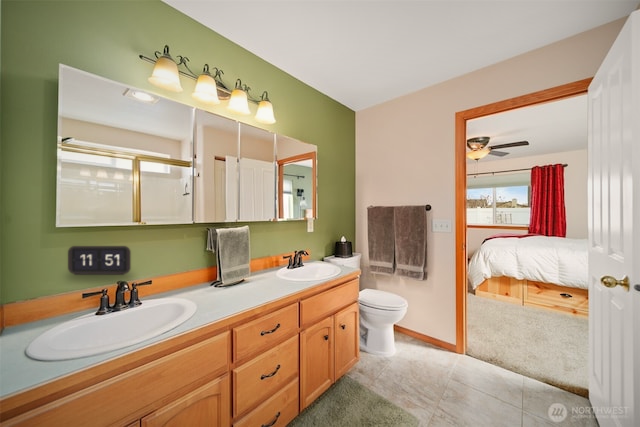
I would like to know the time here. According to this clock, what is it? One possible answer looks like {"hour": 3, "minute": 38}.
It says {"hour": 11, "minute": 51}
